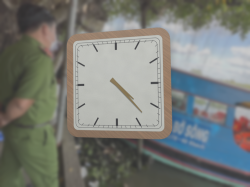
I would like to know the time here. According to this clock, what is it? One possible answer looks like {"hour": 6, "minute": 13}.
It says {"hour": 4, "minute": 23}
